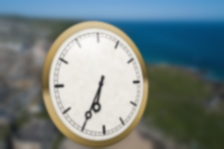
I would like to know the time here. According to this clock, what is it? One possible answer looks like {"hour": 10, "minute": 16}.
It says {"hour": 6, "minute": 35}
